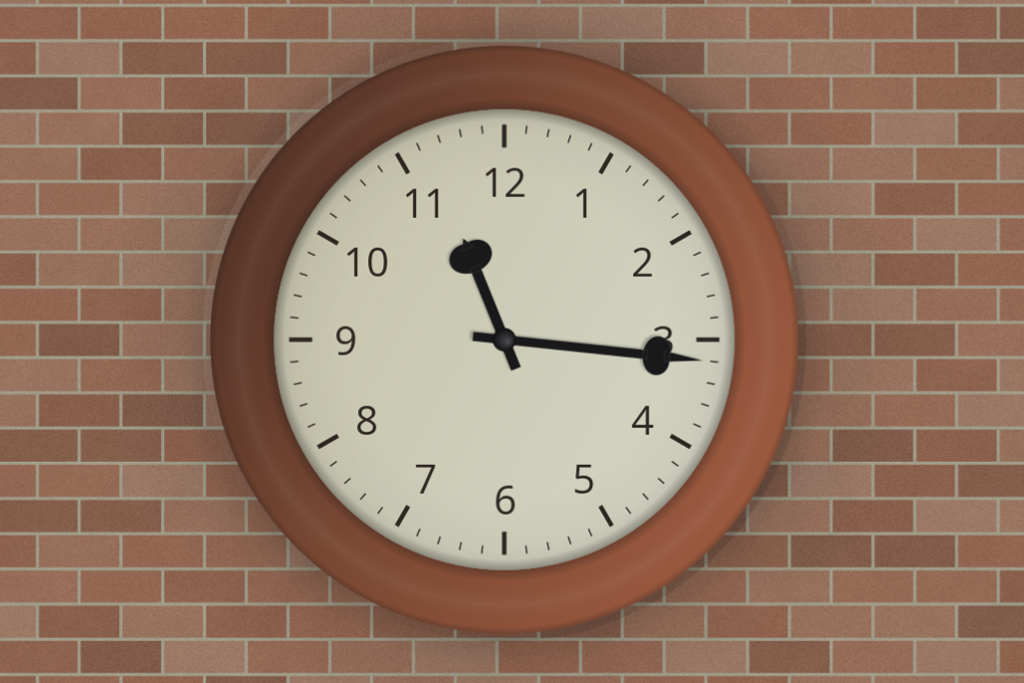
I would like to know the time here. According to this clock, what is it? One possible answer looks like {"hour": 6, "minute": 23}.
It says {"hour": 11, "minute": 16}
